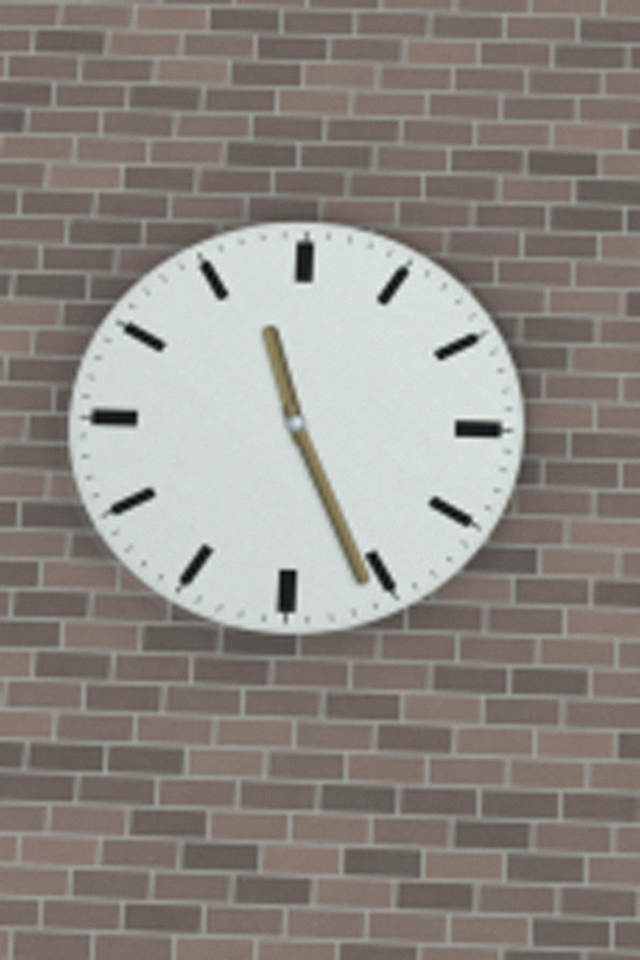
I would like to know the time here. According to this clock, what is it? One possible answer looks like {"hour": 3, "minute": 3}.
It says {"hour": 11, "minute": 26}
